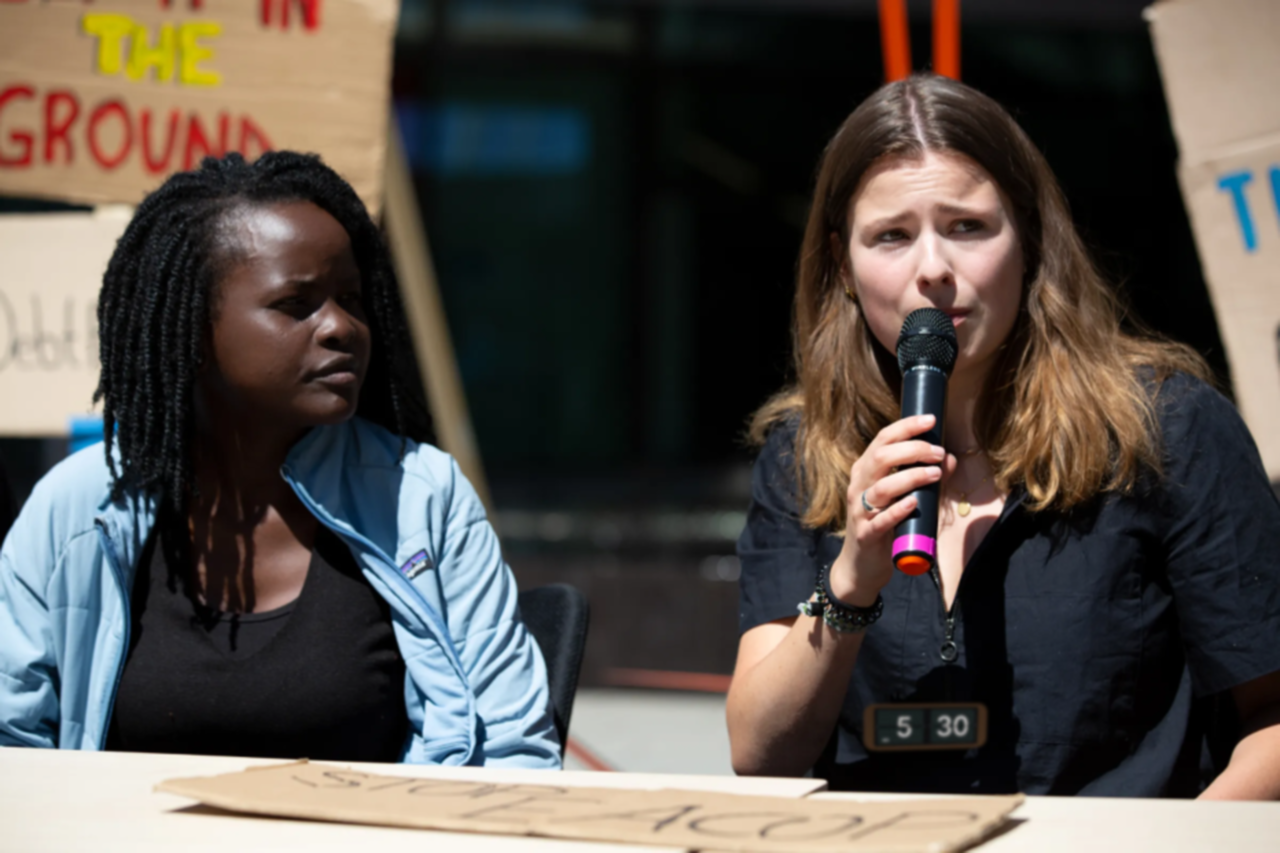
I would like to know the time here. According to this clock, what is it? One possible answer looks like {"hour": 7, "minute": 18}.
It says {"hour": 5, "minute": 30}
